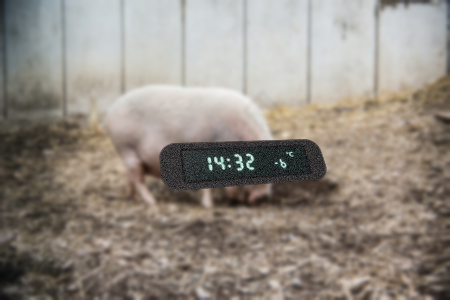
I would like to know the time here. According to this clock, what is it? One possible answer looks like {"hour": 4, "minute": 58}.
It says {"hour": 14, "minute": 32}
